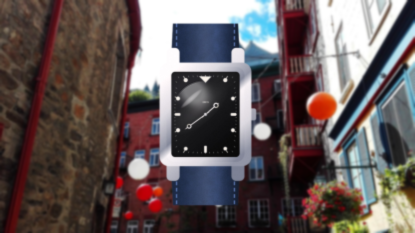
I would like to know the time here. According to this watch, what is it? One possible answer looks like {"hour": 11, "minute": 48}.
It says {"hour": 1, "minute": 39}
